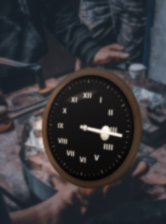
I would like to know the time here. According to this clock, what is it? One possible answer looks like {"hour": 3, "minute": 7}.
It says {"hour": 3, "minute": 16}
